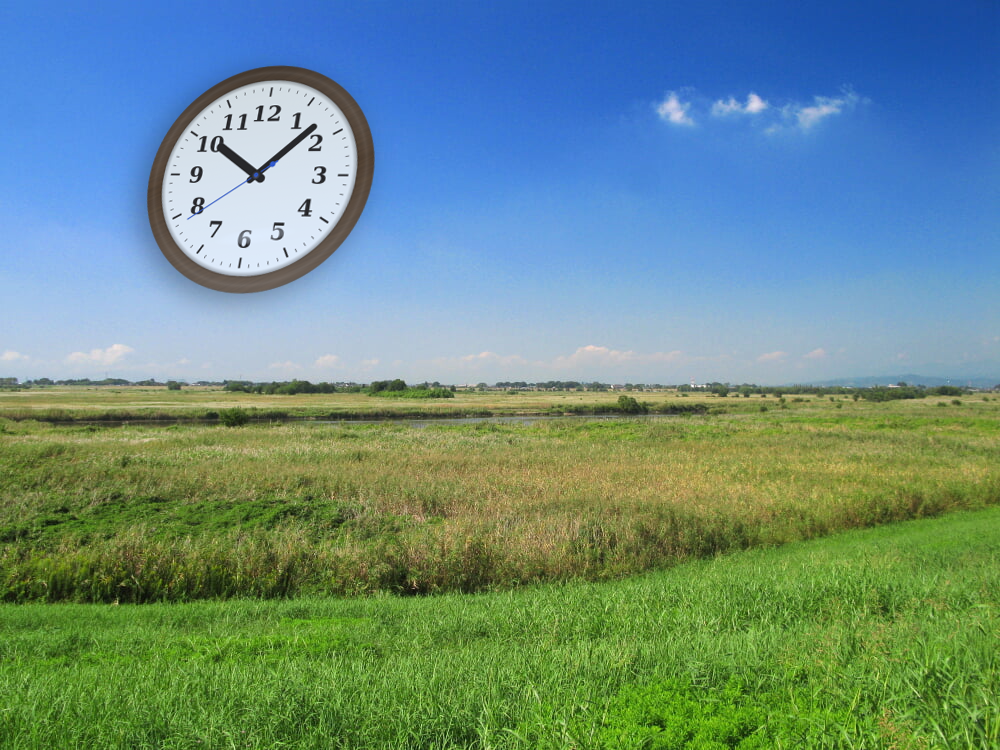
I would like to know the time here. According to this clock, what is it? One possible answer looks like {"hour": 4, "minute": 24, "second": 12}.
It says {"hour": 10, "minute": 7, "second": 39}
